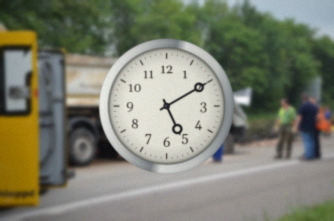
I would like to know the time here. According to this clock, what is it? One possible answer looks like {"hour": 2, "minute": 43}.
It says {"hour": 5, "minute": 10}
